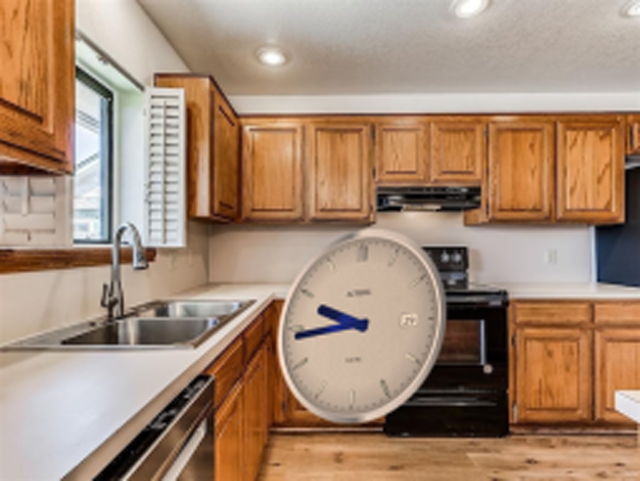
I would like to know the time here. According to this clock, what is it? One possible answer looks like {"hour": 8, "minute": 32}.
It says {"hour": 9, "minute": 44}
